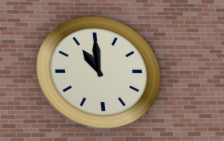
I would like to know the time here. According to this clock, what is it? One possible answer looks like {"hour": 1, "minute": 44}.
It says {"hour": 11, "minute": 0}
